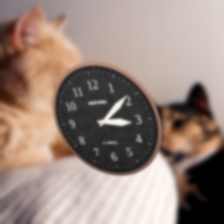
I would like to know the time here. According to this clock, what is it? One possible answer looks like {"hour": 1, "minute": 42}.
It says {"hour": 3, "minute": 9}
